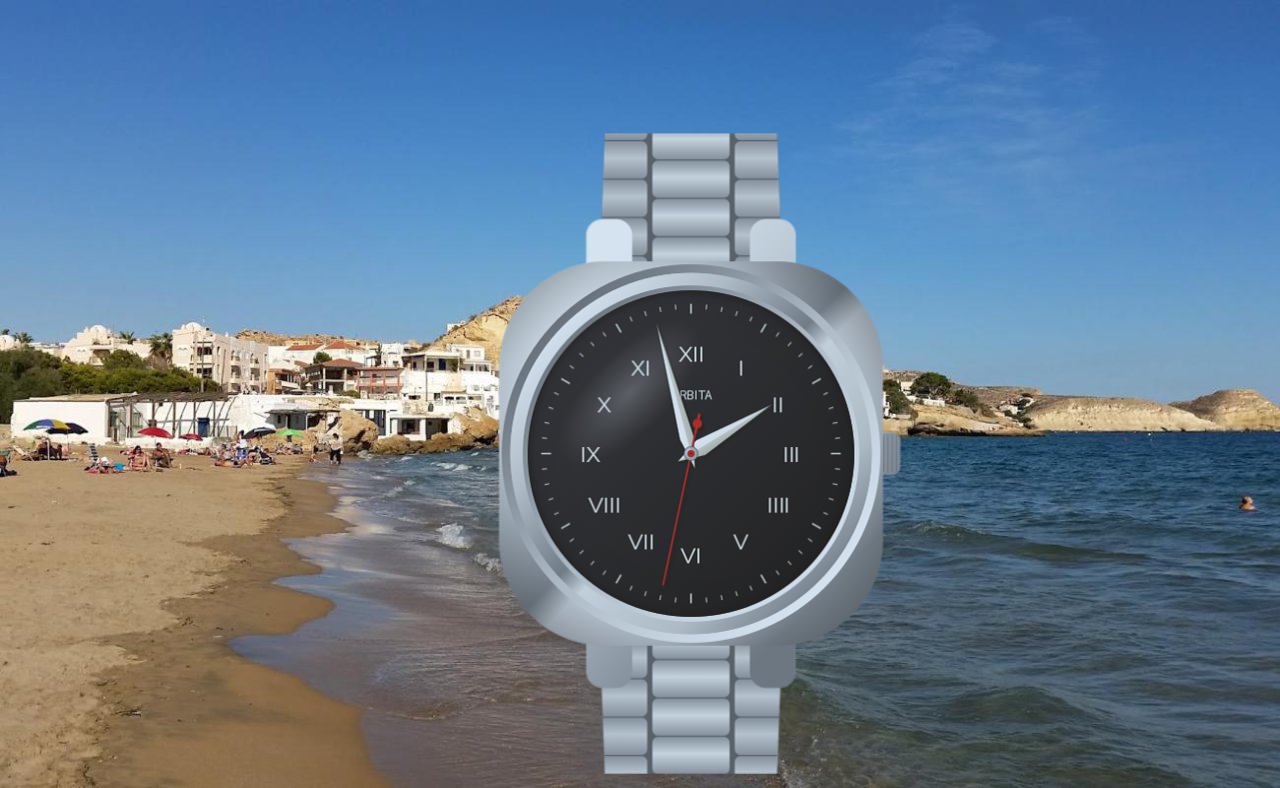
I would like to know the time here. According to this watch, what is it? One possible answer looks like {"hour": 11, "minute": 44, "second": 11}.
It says {"hour": 1, "minute": 57, "second": 32}
